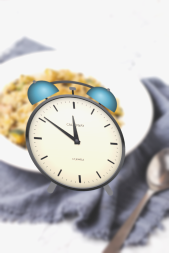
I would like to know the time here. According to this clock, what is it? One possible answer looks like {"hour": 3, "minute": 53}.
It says {"hour": 11, "minute": 51}
